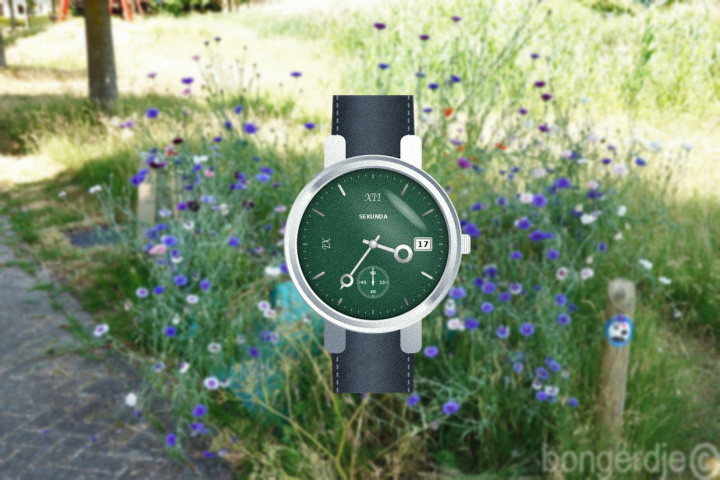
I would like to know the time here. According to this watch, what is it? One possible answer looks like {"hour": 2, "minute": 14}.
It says {"hour": 3, "minute": 36}
